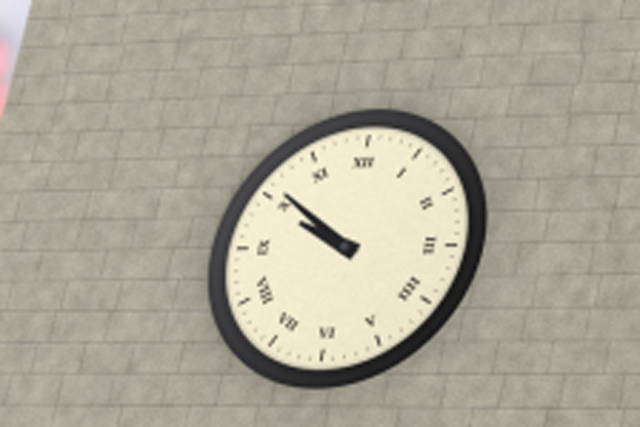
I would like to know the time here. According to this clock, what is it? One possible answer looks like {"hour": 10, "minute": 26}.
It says {"hour": 9, "minute": 51}
